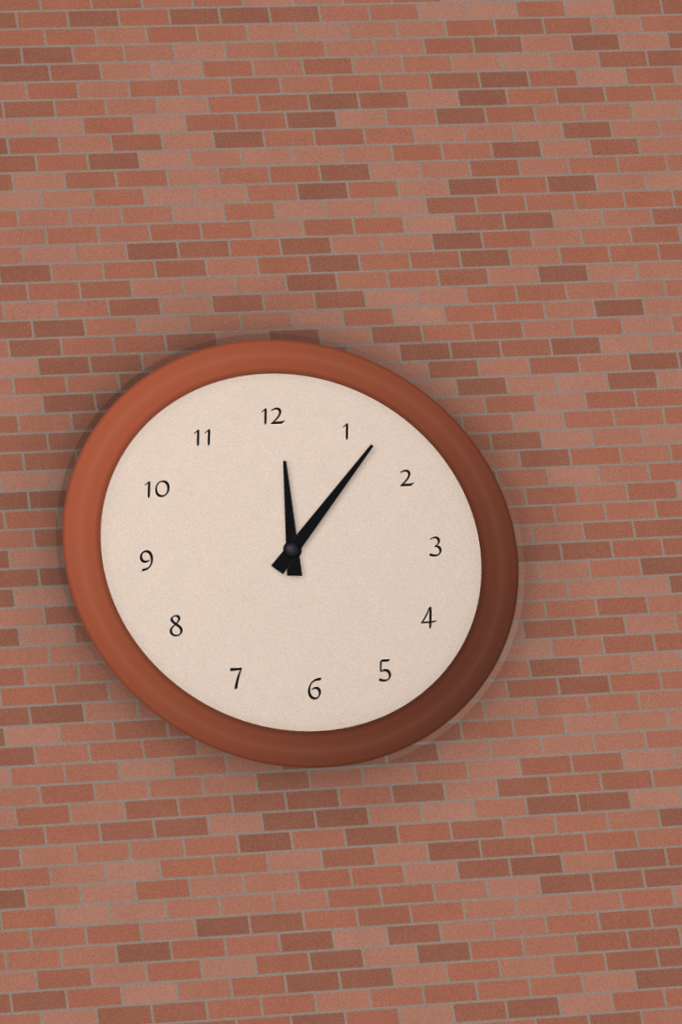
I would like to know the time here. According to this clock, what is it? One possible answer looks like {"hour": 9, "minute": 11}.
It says {"hour": 12, "minute": 7}
